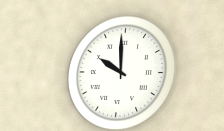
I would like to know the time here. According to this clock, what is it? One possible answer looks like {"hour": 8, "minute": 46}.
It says {"hour": 9, "minute": 59}
